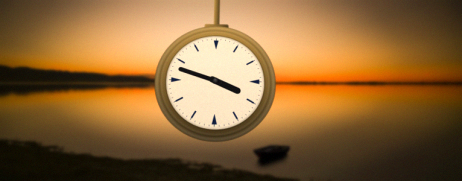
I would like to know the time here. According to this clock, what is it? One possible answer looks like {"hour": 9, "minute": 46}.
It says {"hour": 3, "minute": 48}
